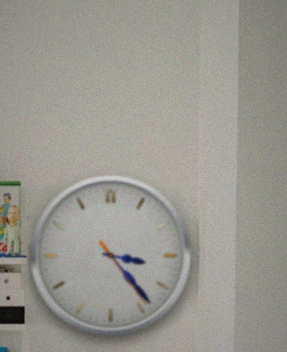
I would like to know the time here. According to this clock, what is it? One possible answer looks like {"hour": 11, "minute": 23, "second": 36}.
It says {"hour": 3, "minute": 23, "second": 24}
